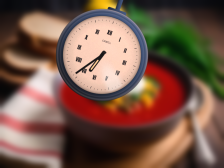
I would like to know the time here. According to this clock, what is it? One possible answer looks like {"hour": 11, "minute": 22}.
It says {"hour": 6, "minute": 36}
